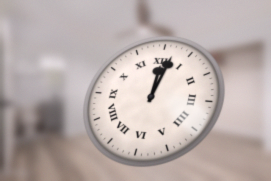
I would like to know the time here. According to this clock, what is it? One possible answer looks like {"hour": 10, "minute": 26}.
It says {"hour": 12, "minute": 2}
